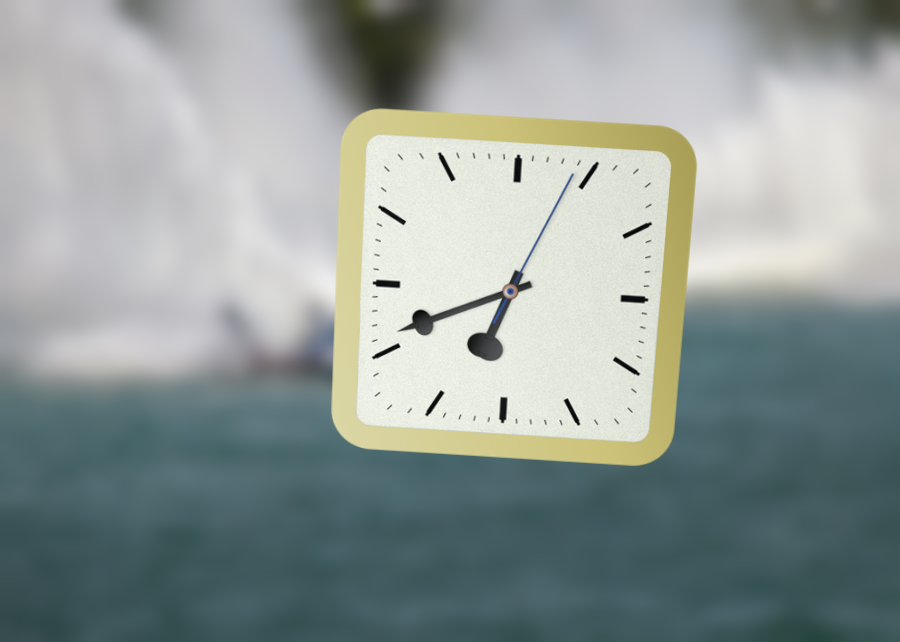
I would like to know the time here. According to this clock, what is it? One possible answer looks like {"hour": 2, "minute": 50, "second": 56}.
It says {"hour": 6, "minute": 41, "second": 4}
